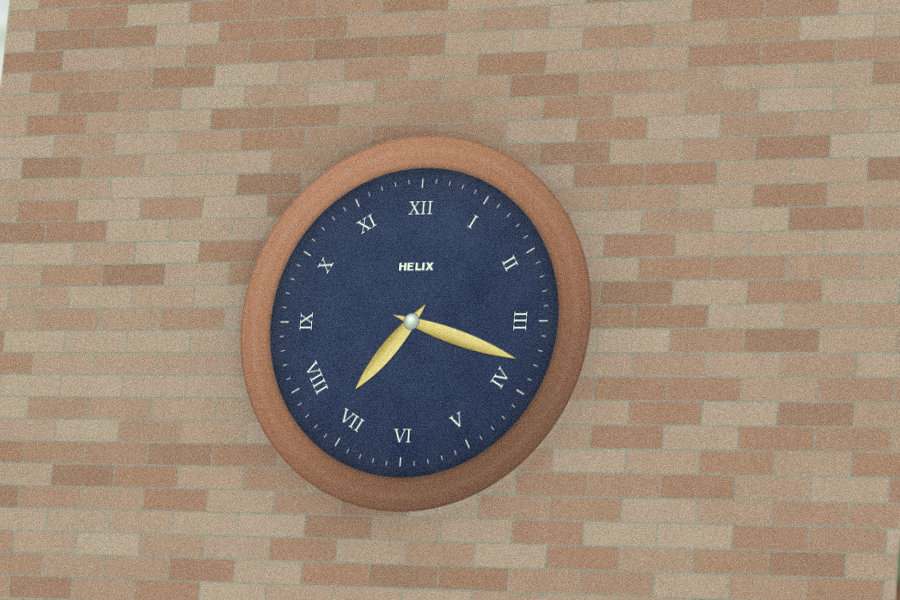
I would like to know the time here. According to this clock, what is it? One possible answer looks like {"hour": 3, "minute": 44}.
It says {"hour": 7, "minute": 18}
